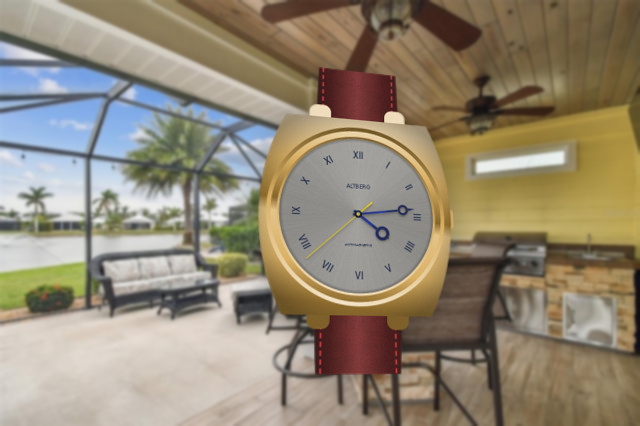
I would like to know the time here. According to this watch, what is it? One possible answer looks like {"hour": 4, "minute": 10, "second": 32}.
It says {"hour": 4, "minute": 13, "second": 38}
